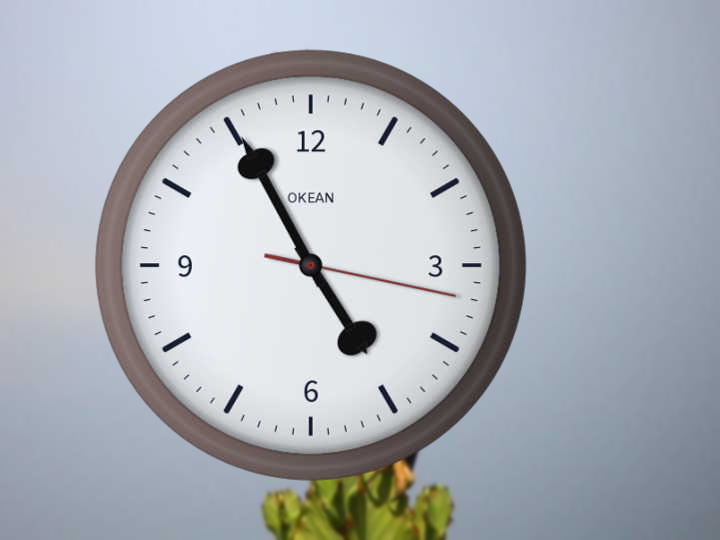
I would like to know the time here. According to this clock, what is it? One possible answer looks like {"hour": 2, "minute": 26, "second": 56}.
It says {"hour": 4, "minute": 55, "second": 17}
